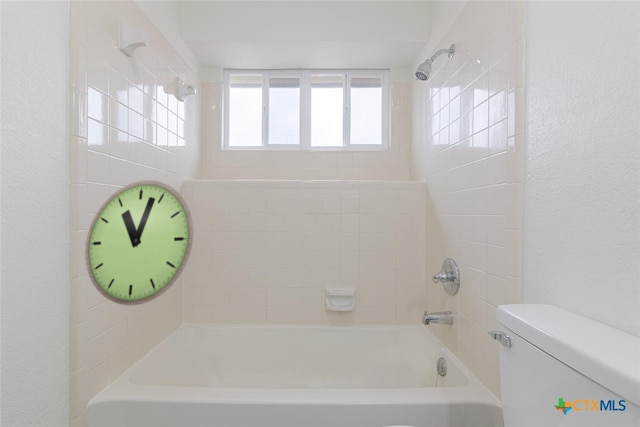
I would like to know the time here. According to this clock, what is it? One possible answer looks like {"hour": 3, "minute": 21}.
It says {"hour": 11, "minute": 3}
